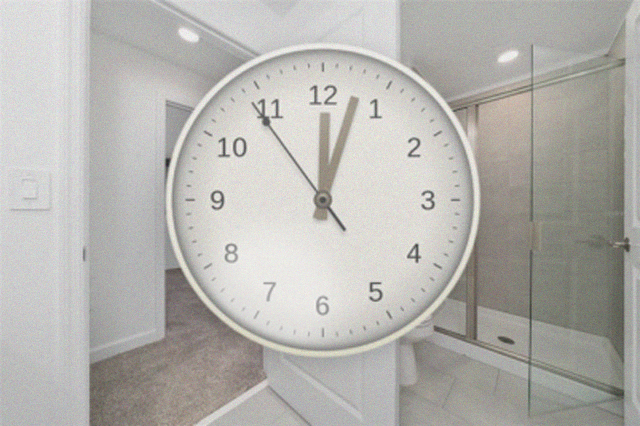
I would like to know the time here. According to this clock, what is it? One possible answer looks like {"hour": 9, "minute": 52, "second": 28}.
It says {"hour": 12, "minute": 2, "second": 54}
